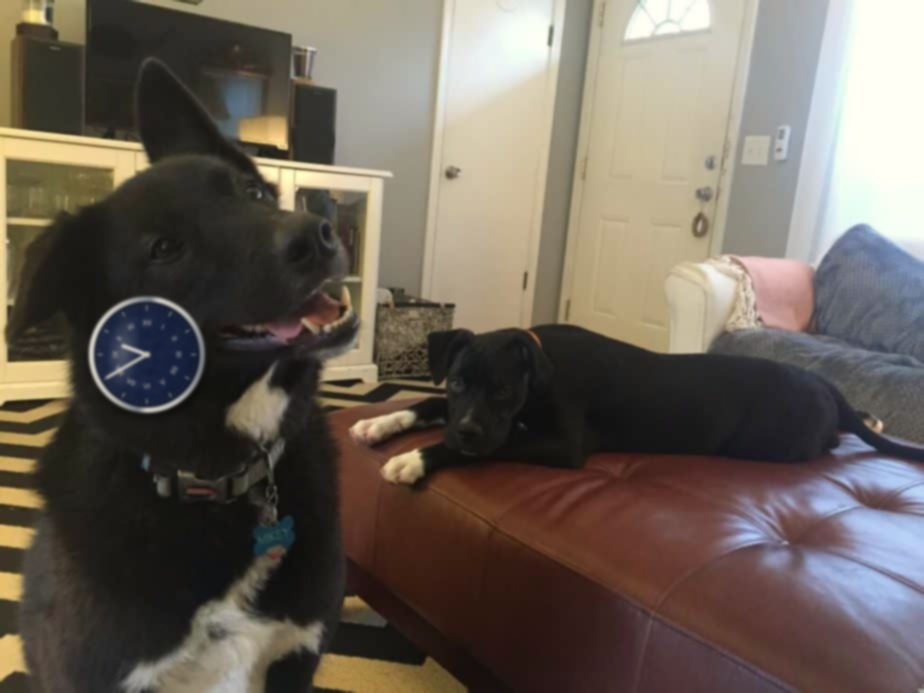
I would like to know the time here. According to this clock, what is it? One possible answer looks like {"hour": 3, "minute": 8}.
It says {"hour": 9, "minute": 40}
